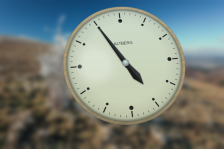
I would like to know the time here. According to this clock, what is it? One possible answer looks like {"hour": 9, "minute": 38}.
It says {"hour": 4, "minute": 55}
